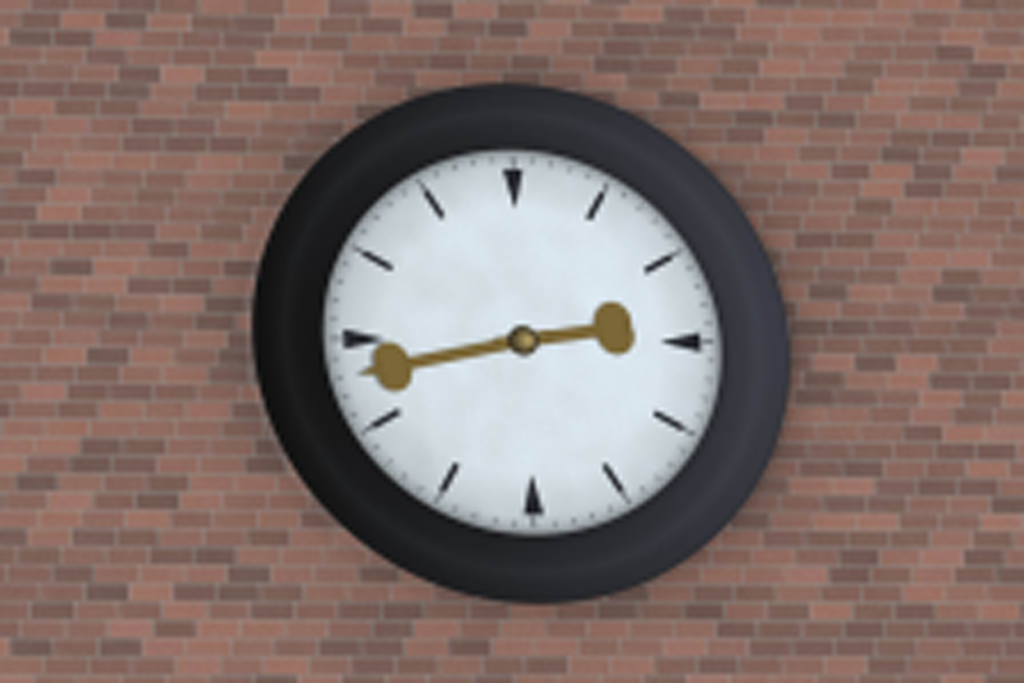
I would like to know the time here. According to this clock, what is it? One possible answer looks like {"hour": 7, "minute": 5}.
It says {"hour": 2, "minute": 43}
